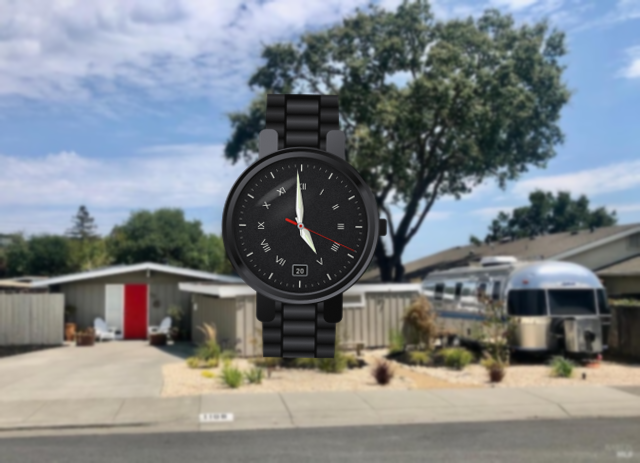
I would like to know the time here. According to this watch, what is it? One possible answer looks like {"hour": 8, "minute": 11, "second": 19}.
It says {"hour": 4, "minute": 59, "second": 19}
